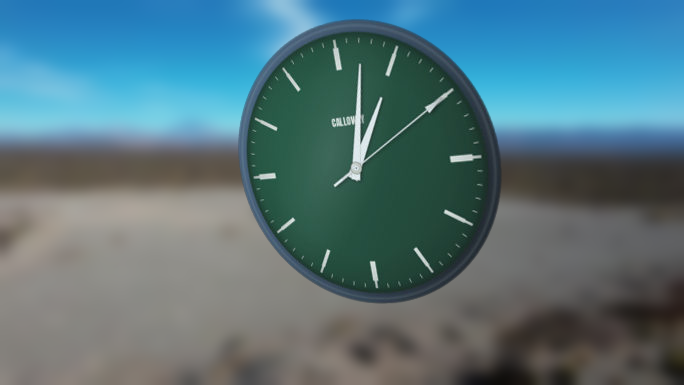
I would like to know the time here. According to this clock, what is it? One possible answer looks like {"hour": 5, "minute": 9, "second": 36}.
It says {"hour": 1, "minute": 2, "second": 10}
